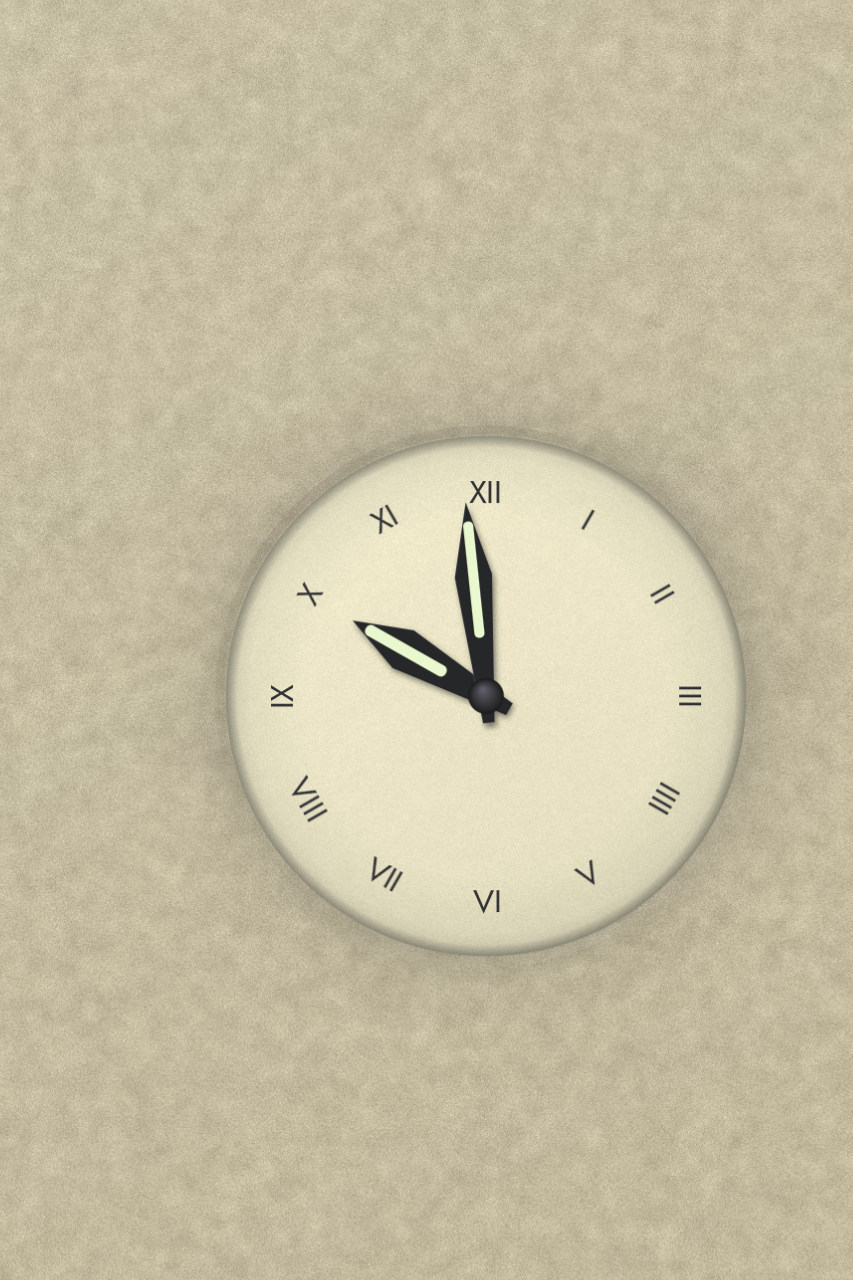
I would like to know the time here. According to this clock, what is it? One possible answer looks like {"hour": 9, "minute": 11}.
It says {"hour": 9, "minute": 59}
